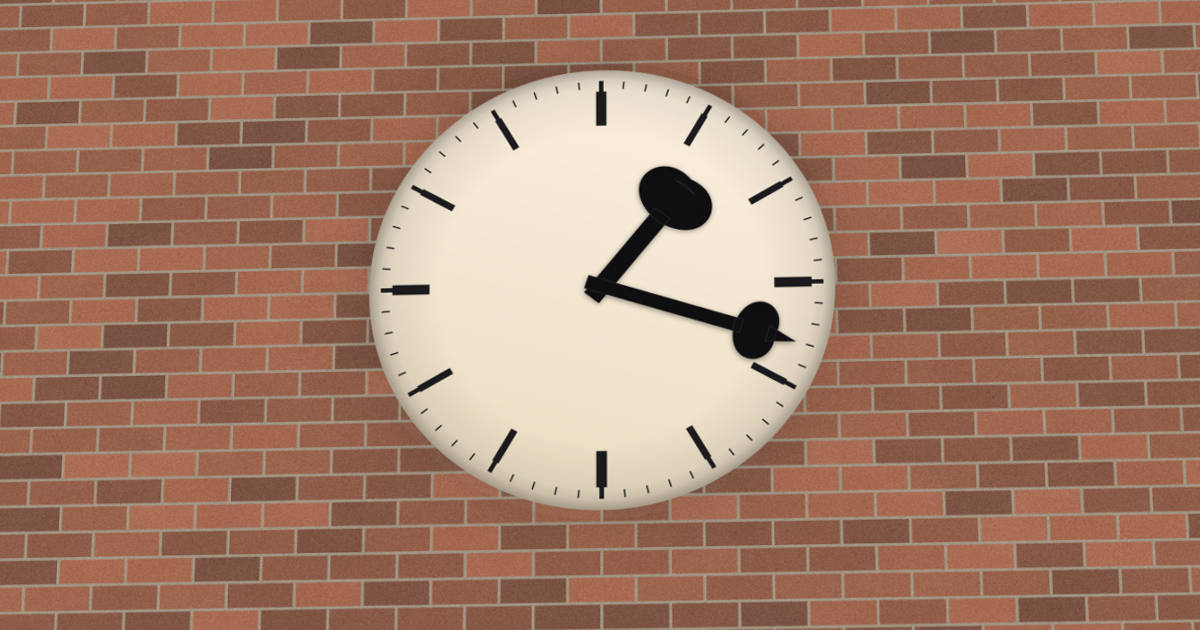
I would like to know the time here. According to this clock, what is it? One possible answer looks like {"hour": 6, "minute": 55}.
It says {"hour": 1, "minute": 18}
